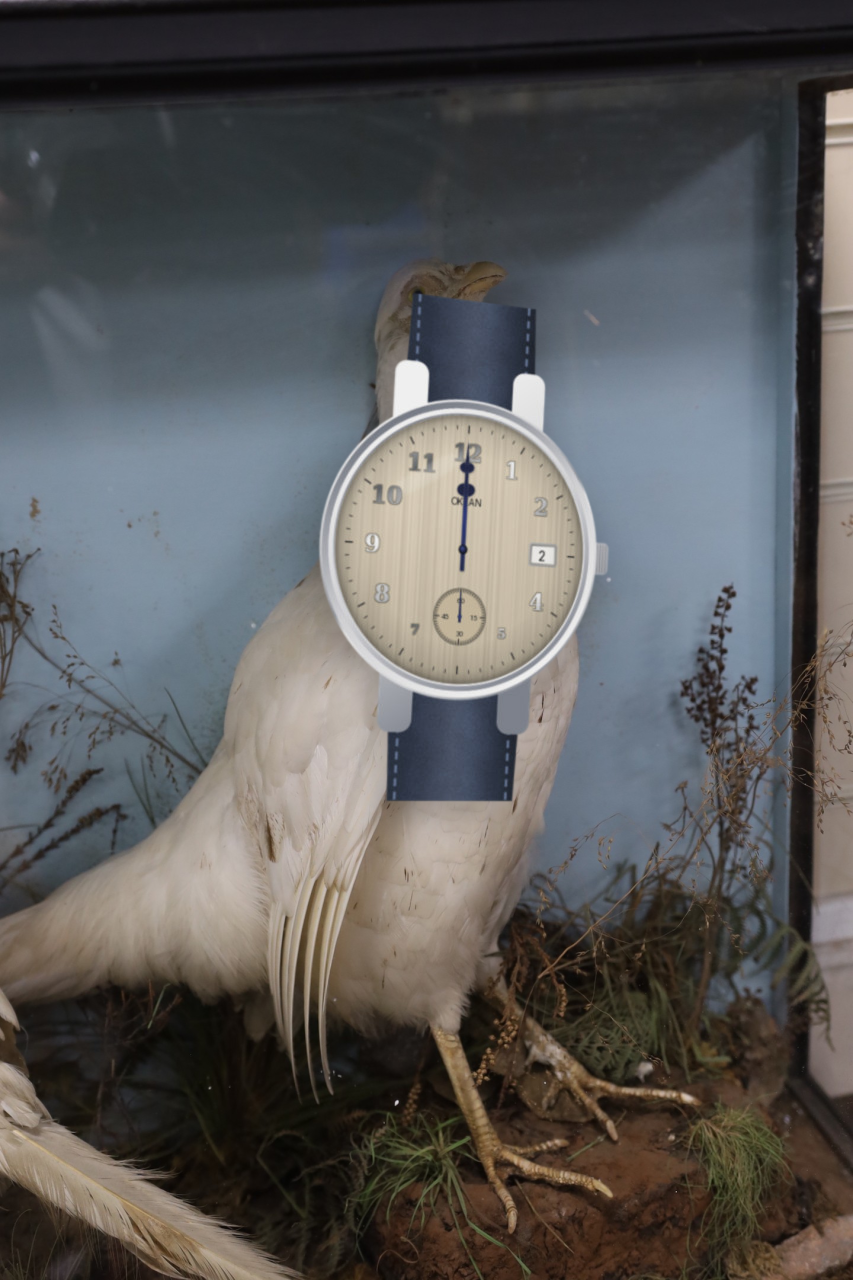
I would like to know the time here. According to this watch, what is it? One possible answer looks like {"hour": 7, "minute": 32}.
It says {"hour": 12, "minute": 0}
